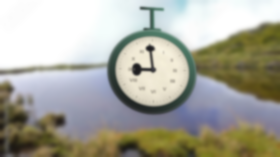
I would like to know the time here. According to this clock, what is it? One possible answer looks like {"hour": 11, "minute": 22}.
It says {"hour": 8, "minute": 59}
